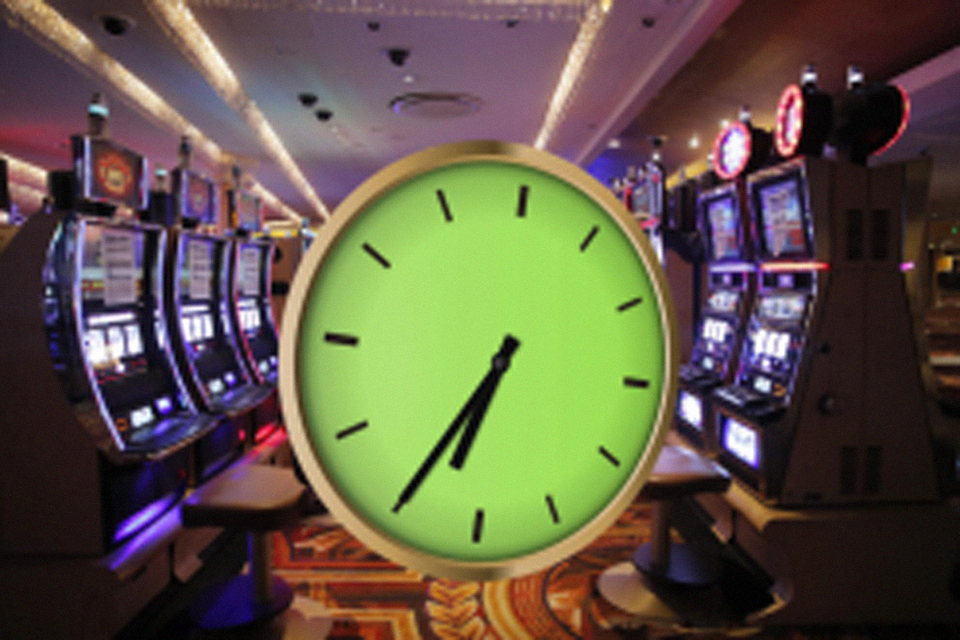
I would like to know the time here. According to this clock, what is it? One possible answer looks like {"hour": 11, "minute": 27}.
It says {"hour": 6, "minute": 35}
